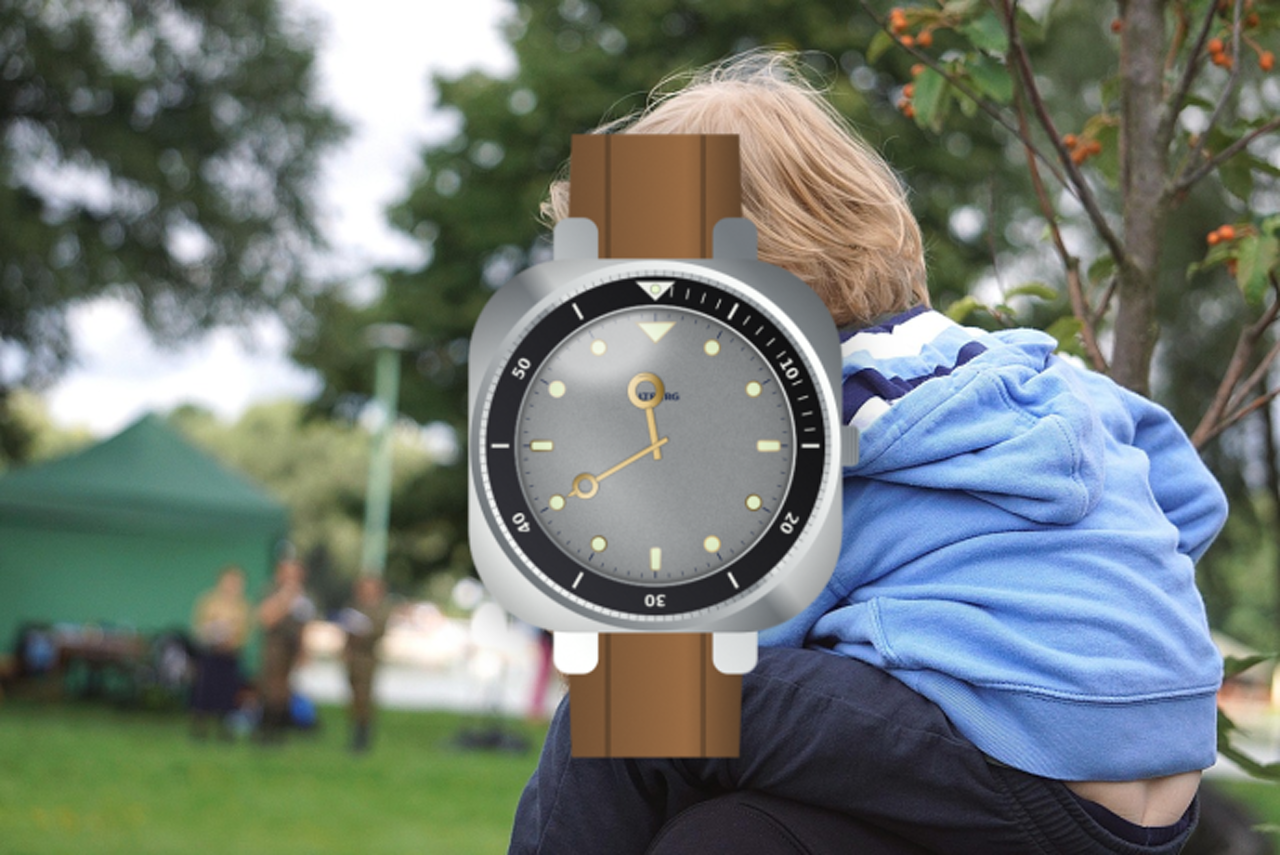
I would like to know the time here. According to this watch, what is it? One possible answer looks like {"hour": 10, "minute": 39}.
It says {"hour": 11, "minute": 40}
